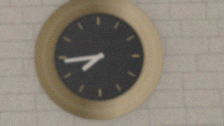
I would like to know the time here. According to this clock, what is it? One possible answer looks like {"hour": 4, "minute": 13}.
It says {"hour": 7, "minute": 44}
